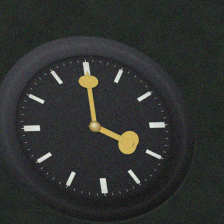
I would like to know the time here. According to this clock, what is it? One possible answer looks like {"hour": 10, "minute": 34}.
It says {"hour": 4, "minute": 0}
